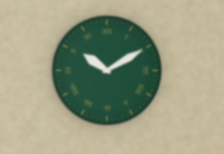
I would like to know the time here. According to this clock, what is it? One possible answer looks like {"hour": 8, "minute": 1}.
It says {"hour": 10, "minute": 10}
